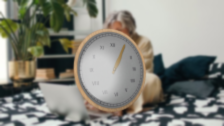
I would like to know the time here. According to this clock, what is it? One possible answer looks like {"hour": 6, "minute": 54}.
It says {"hour": 1, "minute": 5}
